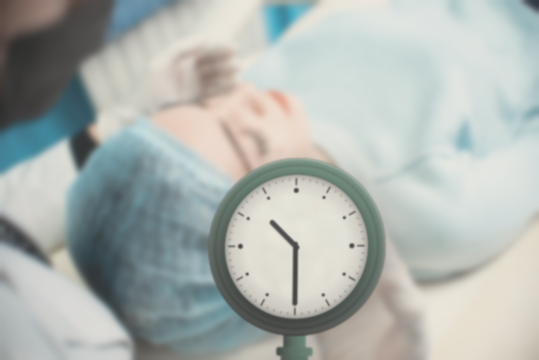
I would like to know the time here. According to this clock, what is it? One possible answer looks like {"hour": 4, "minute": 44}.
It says {"hour": 10, "minute": 30}
